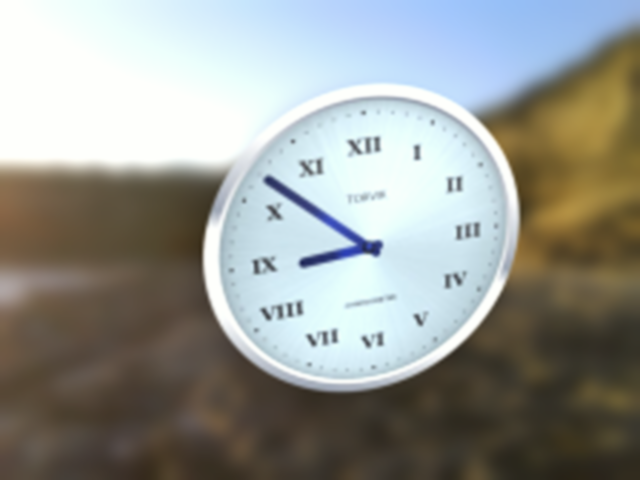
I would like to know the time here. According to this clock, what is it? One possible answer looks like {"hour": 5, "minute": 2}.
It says {"hour": 8, "minute": 52}
